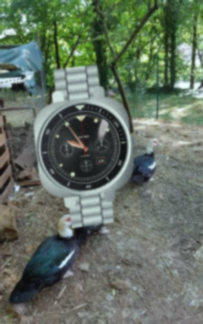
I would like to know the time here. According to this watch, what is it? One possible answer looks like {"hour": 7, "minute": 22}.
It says {"hour": 9, "minute": 55}
